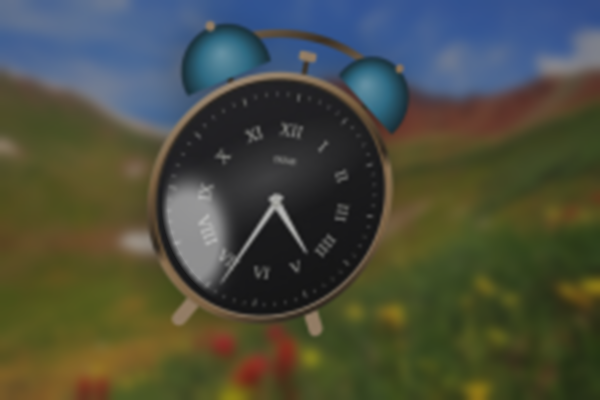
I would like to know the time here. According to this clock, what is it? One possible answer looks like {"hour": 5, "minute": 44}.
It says {"hour": 4, "minute": 34}
